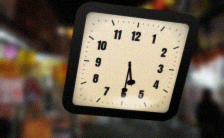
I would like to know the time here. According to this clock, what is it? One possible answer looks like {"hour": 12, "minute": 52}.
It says {"hour": 5, "minute": 30}
